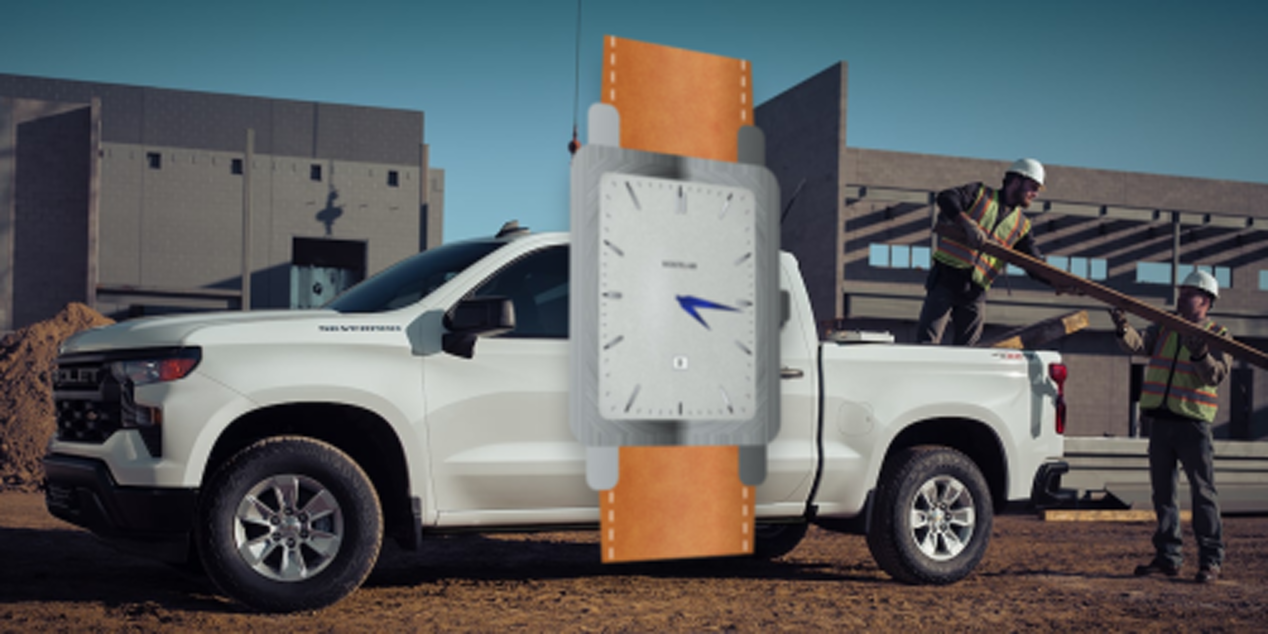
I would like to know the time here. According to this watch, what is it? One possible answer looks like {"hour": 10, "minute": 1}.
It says {"hour": 4, "minute": 16}
